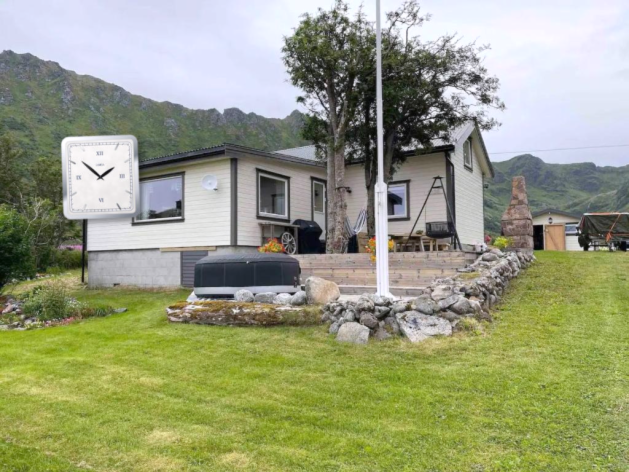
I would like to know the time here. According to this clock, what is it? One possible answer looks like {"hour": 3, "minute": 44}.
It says {"hour": 1, "minute": 52}
